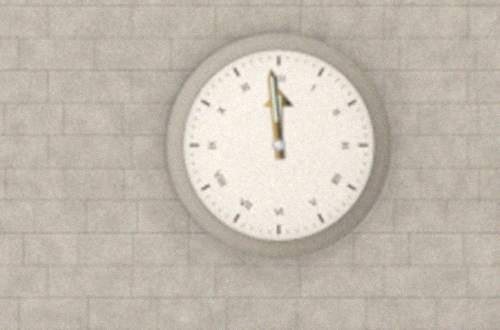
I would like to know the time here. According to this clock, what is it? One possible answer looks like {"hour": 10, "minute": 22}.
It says {"hour": 11, "minute": 59}
